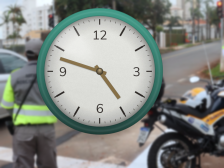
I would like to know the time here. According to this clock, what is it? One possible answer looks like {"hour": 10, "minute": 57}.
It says {"hour": 4, "minute": 48}
